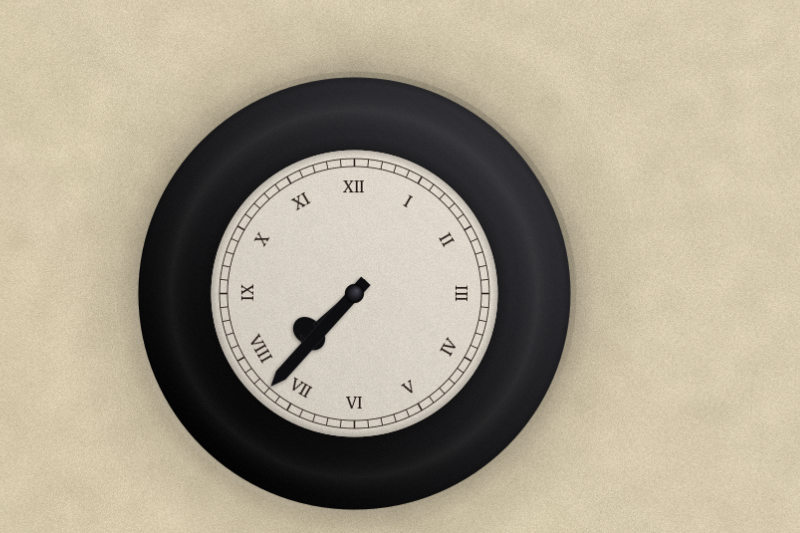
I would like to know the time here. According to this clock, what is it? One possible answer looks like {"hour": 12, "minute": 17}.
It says {"hour": 7, "minute": 37}
